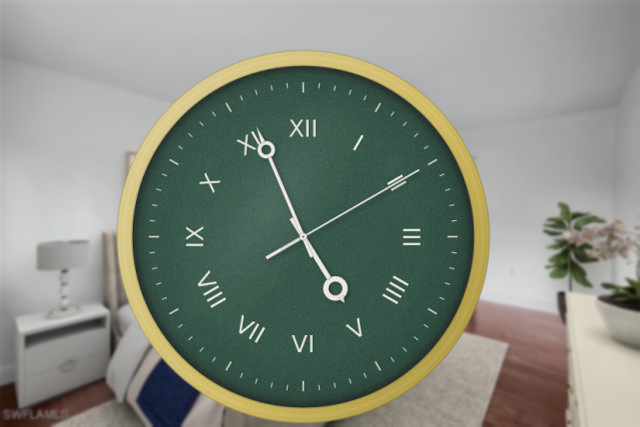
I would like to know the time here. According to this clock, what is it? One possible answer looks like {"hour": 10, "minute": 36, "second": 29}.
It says {"hour": 4, "minute": 56, "second": 10}
